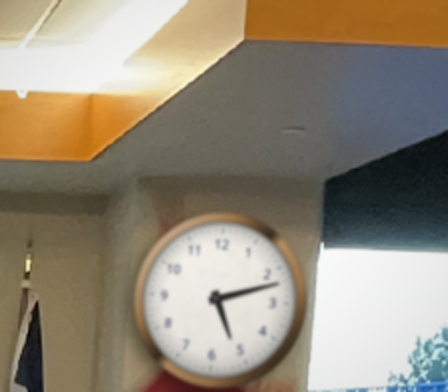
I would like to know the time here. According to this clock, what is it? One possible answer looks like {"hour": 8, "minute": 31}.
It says {"hour": 5, "minute": 12}
